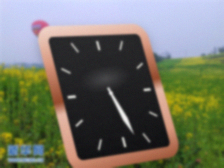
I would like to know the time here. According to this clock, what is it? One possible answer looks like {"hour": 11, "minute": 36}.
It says {"hour": 5, "minute": 27}
